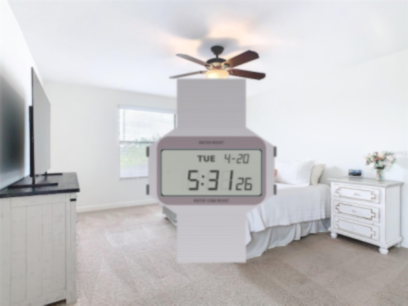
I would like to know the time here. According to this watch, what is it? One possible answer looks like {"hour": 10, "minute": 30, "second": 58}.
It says {"hour": 5, "minute": 31, "second": 26}
